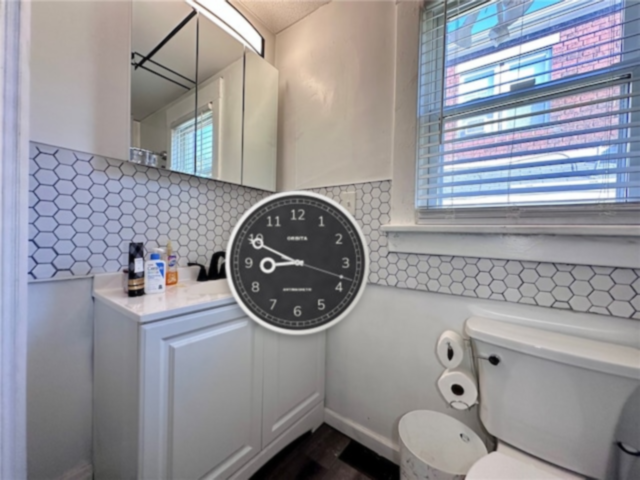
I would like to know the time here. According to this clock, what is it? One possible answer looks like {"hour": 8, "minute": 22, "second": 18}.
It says {"hour": 8, "minute": 49, "second": 18}
